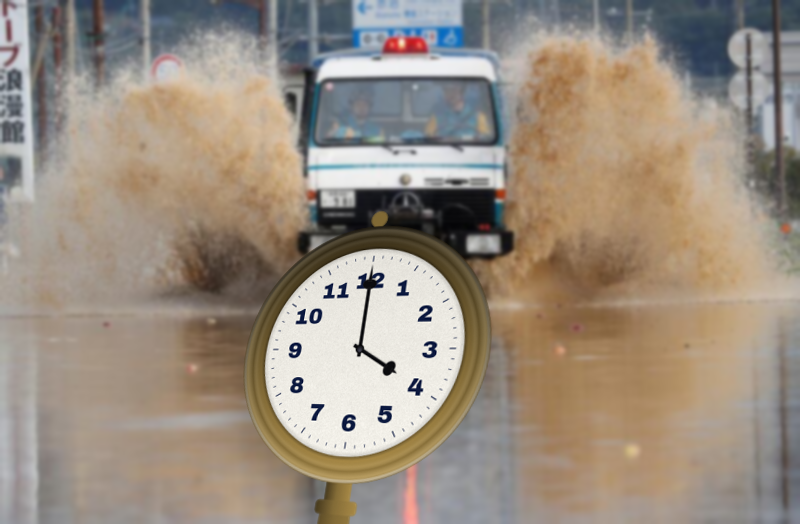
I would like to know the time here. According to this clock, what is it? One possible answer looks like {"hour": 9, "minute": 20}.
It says {"hour": 4, "minute": 0}
